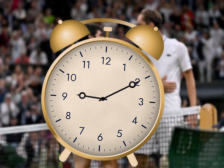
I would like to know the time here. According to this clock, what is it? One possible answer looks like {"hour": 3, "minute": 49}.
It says {"hour": 9, "minute": 10}
